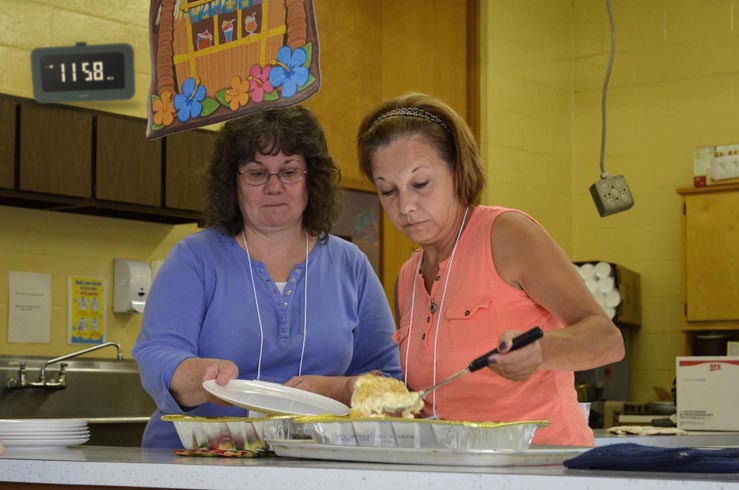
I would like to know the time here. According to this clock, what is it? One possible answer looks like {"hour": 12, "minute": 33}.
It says {"hour": 11, "minute": 58}
